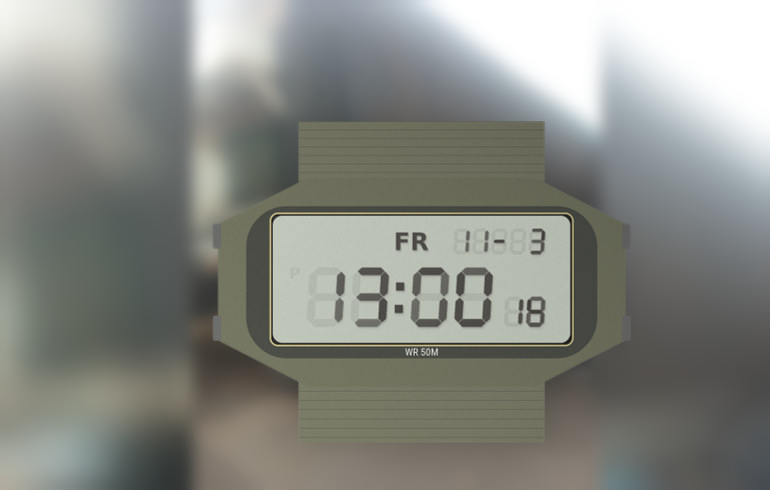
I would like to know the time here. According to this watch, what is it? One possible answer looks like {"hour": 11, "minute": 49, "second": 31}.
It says {"hour": 13, "minute": 0, "second": 18}
